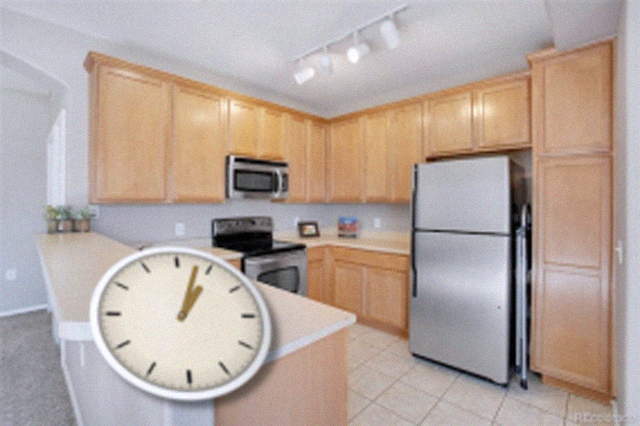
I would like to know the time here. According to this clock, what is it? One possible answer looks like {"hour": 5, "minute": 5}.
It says {"hour": 1, "minute": 3}
